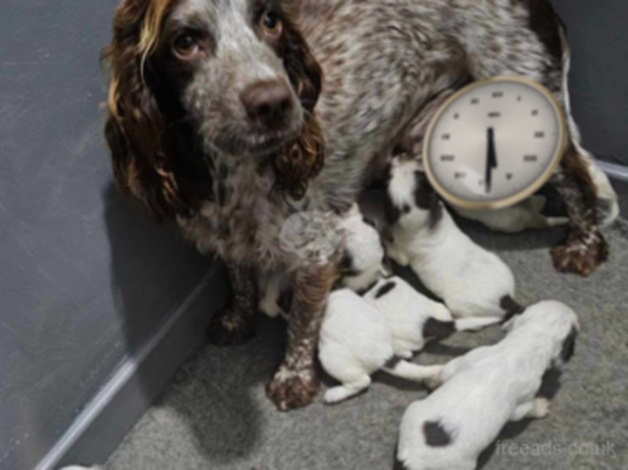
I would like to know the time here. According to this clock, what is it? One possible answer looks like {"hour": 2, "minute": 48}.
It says {"hour": 5, "minute": 29}
